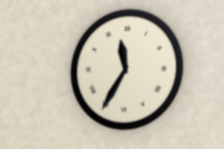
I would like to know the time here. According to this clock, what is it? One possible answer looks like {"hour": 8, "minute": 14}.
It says {"hour": 11, "minute": 35}
